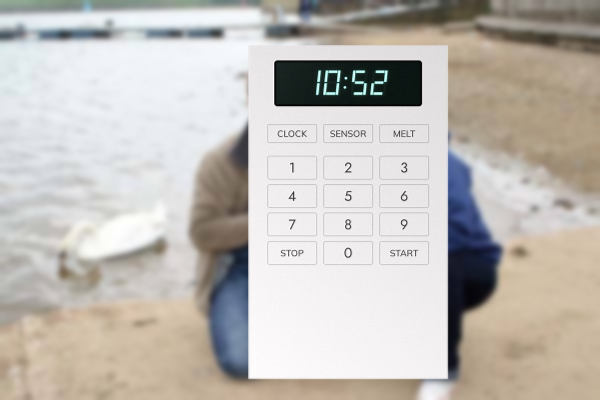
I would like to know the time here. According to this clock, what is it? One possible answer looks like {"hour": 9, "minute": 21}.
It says {"hour": 10, "minute": 52}
